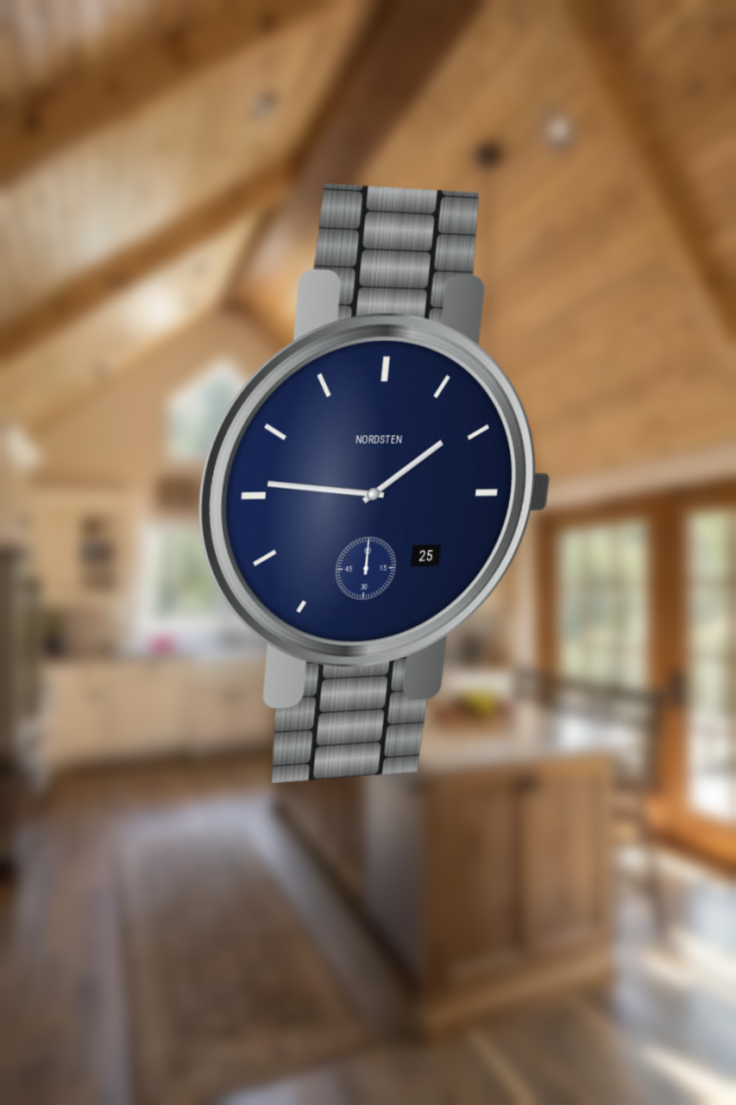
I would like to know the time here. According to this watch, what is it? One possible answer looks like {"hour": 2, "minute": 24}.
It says {"hour": 1, "minute": 46}
